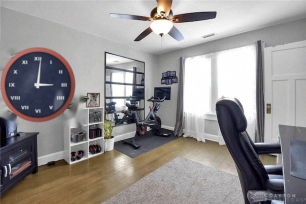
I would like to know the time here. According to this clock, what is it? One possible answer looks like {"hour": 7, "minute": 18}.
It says {"hour": 3, "minute": 1}
